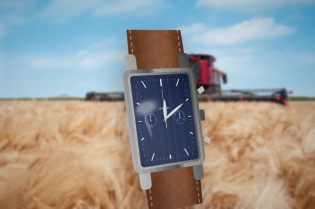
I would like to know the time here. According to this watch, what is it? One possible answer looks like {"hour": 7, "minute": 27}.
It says {"hour": 12, "minute": 10}
